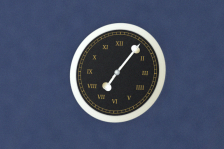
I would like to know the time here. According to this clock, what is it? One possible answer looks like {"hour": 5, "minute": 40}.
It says {"hour": 7, "minute": 6}
